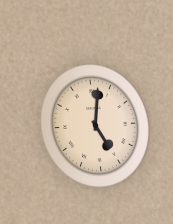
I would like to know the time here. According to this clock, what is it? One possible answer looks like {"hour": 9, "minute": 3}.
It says {"hour": 5, "minute": 2}
